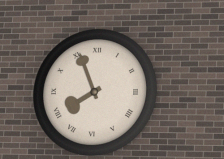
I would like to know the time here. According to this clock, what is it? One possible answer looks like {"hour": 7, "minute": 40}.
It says {"hour": 7, "minute": 56}
